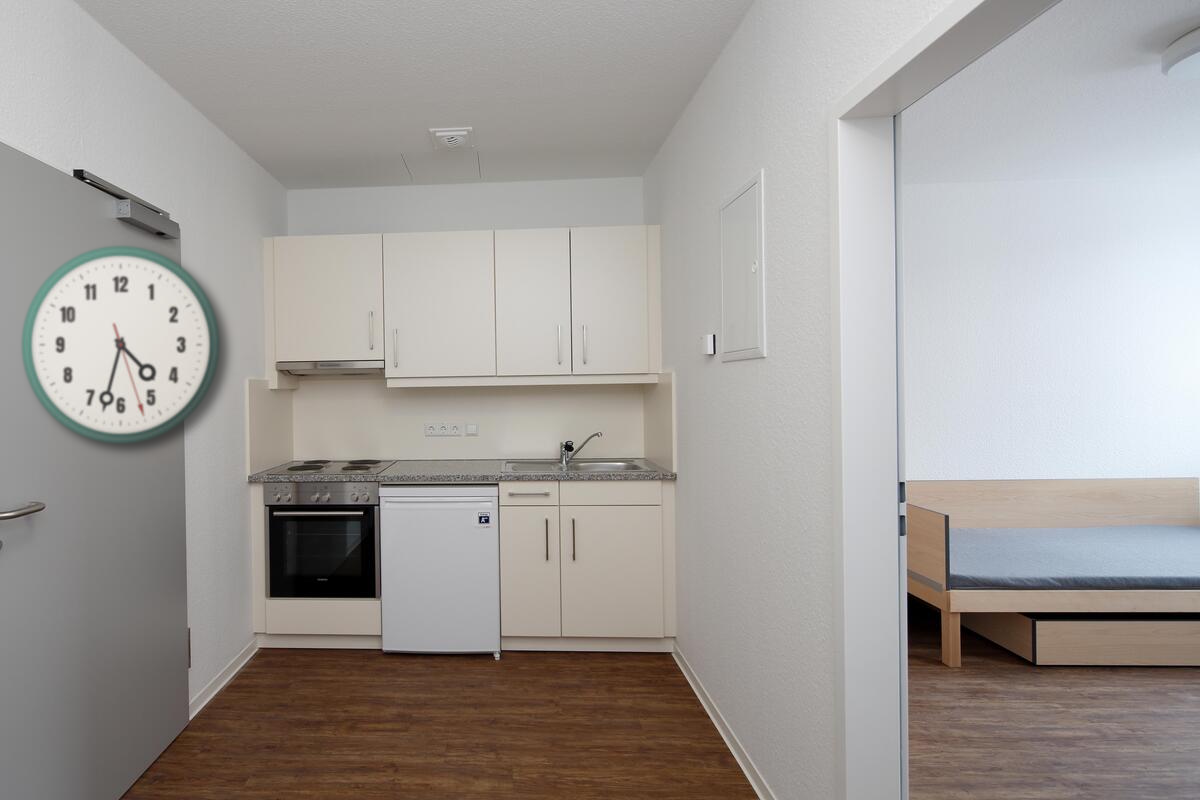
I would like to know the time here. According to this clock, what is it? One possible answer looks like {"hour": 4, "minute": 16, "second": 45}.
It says {"hour": 4, "minute": 32, "second": 27}
